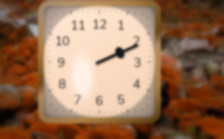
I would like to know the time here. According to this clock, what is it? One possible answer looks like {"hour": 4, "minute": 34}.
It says {"hour": 2, "minute": 11}
